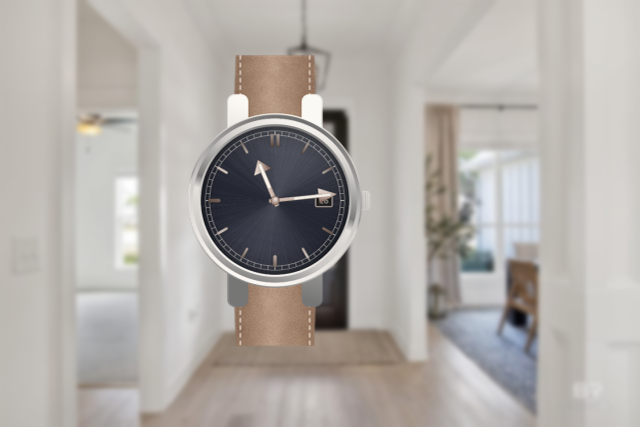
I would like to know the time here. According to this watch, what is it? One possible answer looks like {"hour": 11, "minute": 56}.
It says {"hour": 11, "minute": 14}
